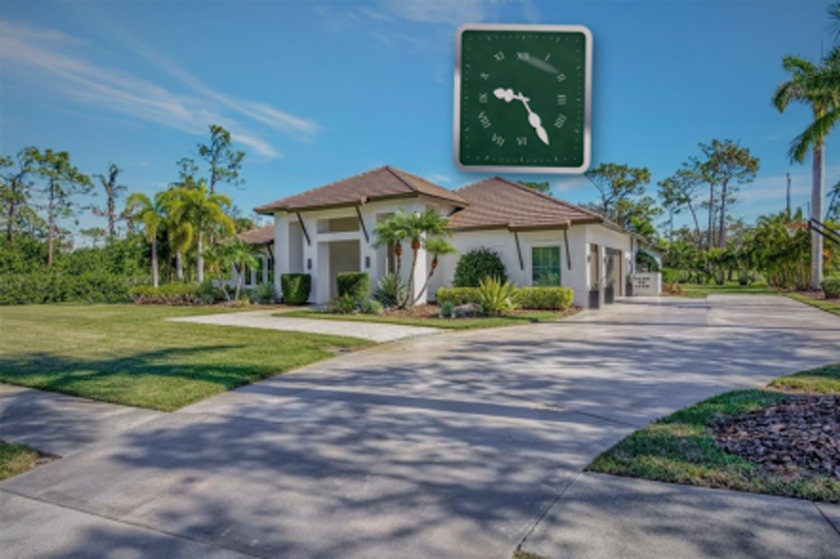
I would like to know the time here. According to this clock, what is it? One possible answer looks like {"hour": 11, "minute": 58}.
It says {"hour": 9, "minute": 25}
